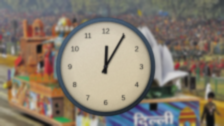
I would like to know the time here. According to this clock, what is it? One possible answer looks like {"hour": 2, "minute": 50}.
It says {"hour": 12, "minute": 5}
